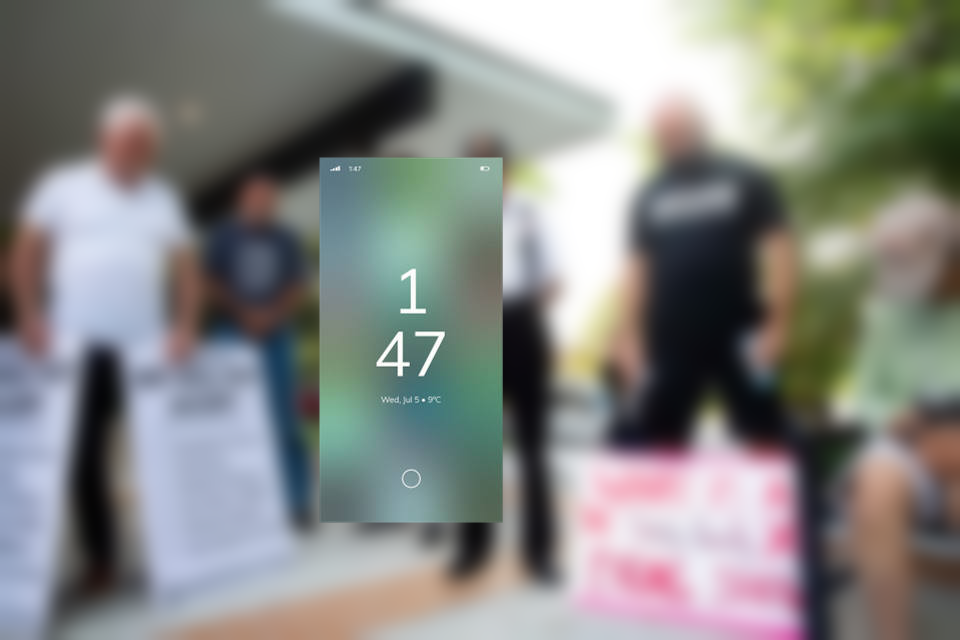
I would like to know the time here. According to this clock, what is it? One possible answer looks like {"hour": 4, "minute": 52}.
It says {"hour": 1, "minute": 47}
